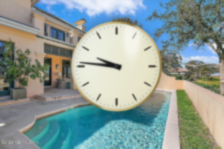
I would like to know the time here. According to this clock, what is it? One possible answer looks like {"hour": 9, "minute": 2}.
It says {"hour": 9, "minute": 46}
